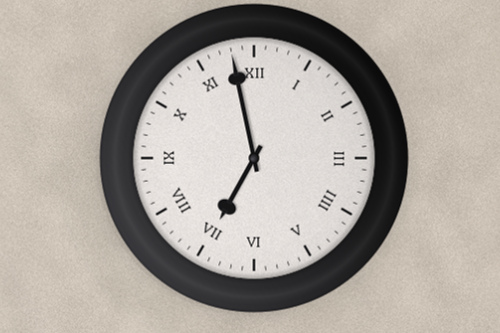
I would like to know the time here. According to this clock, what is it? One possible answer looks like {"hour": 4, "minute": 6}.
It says {"hour": 6, "minute": 58}
